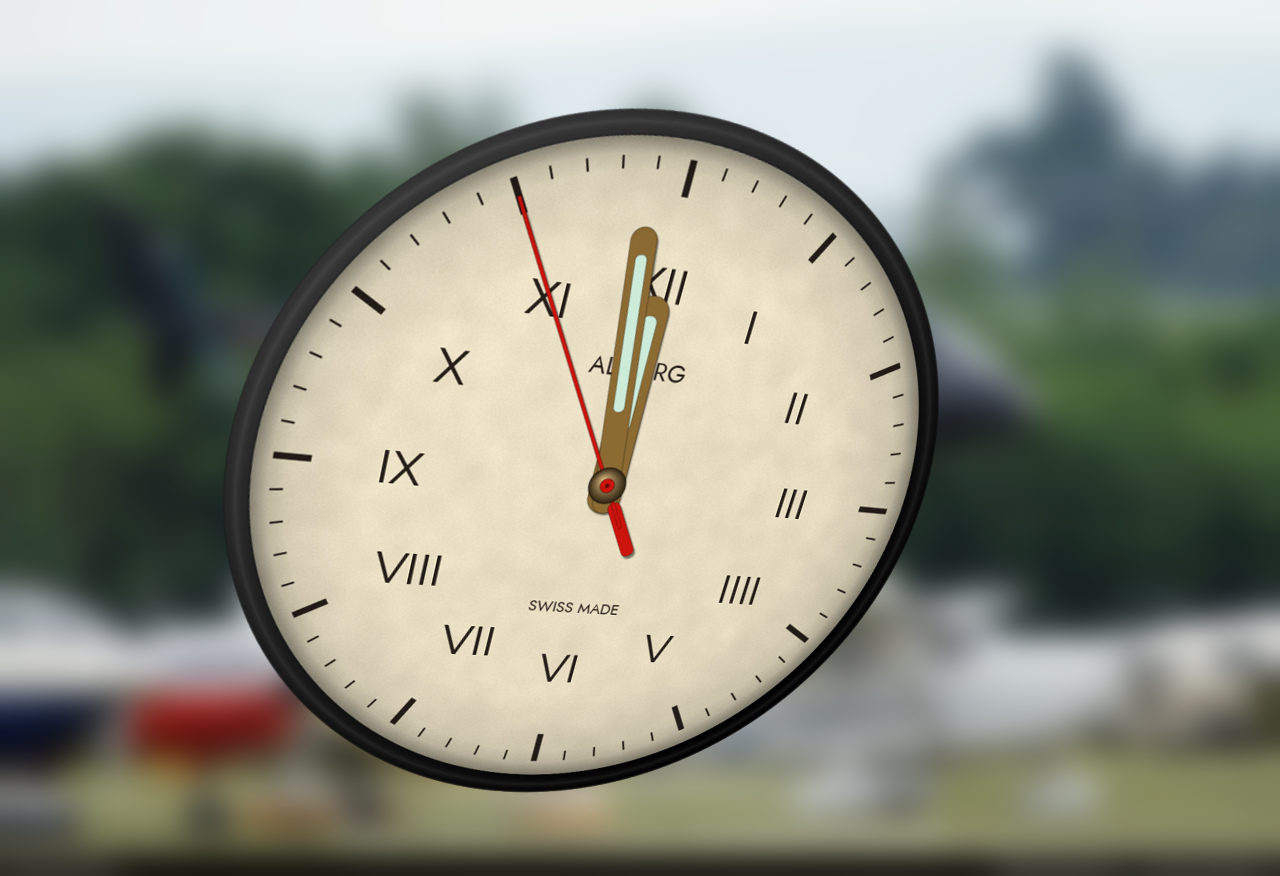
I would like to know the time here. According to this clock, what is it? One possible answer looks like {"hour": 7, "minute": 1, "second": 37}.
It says {"hour": 11, "minute": 58, "second": 55}
